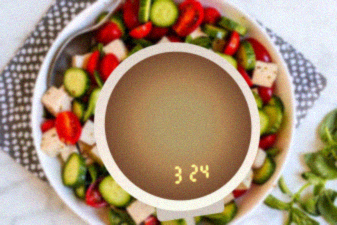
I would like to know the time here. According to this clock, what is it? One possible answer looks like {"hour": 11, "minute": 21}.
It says {"hour": 3, "minute": 24}
